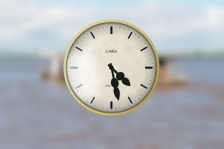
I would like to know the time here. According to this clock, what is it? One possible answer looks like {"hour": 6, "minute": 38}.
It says {"hour": 4, "minute": 28}
